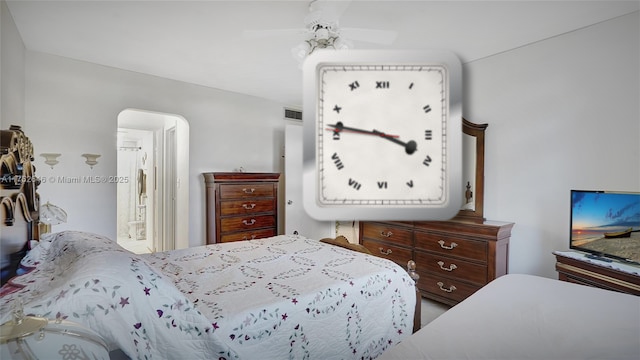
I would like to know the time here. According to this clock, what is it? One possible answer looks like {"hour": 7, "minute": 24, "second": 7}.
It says {"hour": 3, "minute": 46, "second": 46}
